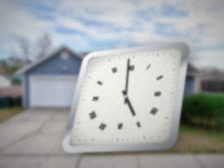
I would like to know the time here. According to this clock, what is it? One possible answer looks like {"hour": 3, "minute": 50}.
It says {"hour": 4, "minute": 59}
